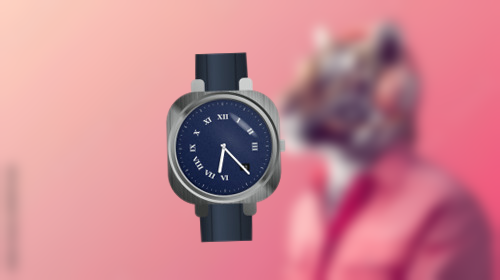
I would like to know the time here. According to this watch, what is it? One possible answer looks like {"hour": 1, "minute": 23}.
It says {"hour": 6, "minute": 23}
